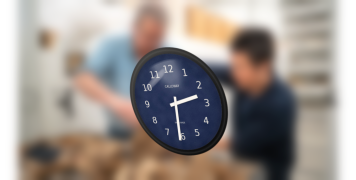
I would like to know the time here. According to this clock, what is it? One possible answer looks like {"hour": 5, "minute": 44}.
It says {"hour": 2, "minute": 31}
